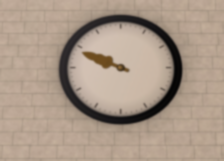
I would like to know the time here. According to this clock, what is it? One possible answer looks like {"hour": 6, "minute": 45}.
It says {"hour": 9, "minute": 49}
